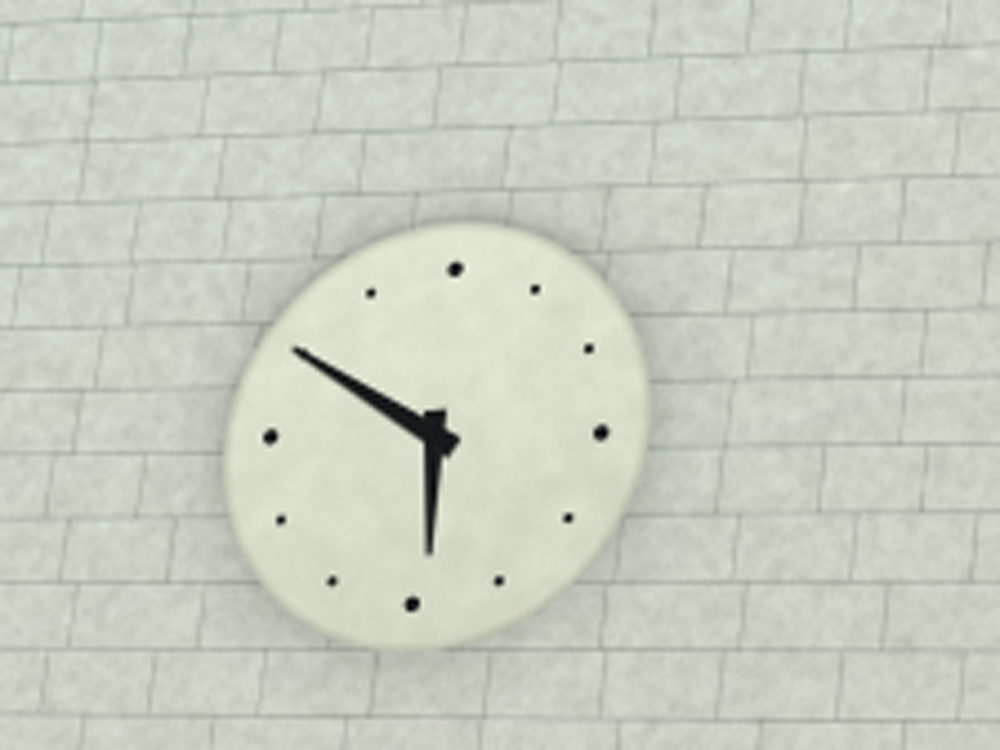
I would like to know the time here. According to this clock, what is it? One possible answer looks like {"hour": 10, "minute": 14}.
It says {"hour": 5, "minute": 50}
